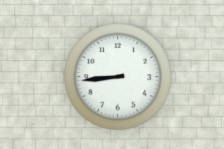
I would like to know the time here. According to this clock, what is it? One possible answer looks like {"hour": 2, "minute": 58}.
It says {"hour": 8, "minute": 44}
